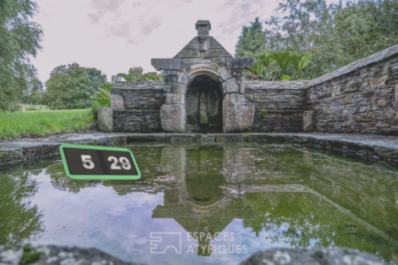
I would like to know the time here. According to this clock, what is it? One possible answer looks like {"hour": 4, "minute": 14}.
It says {"hour": 5, "minute": 29}
